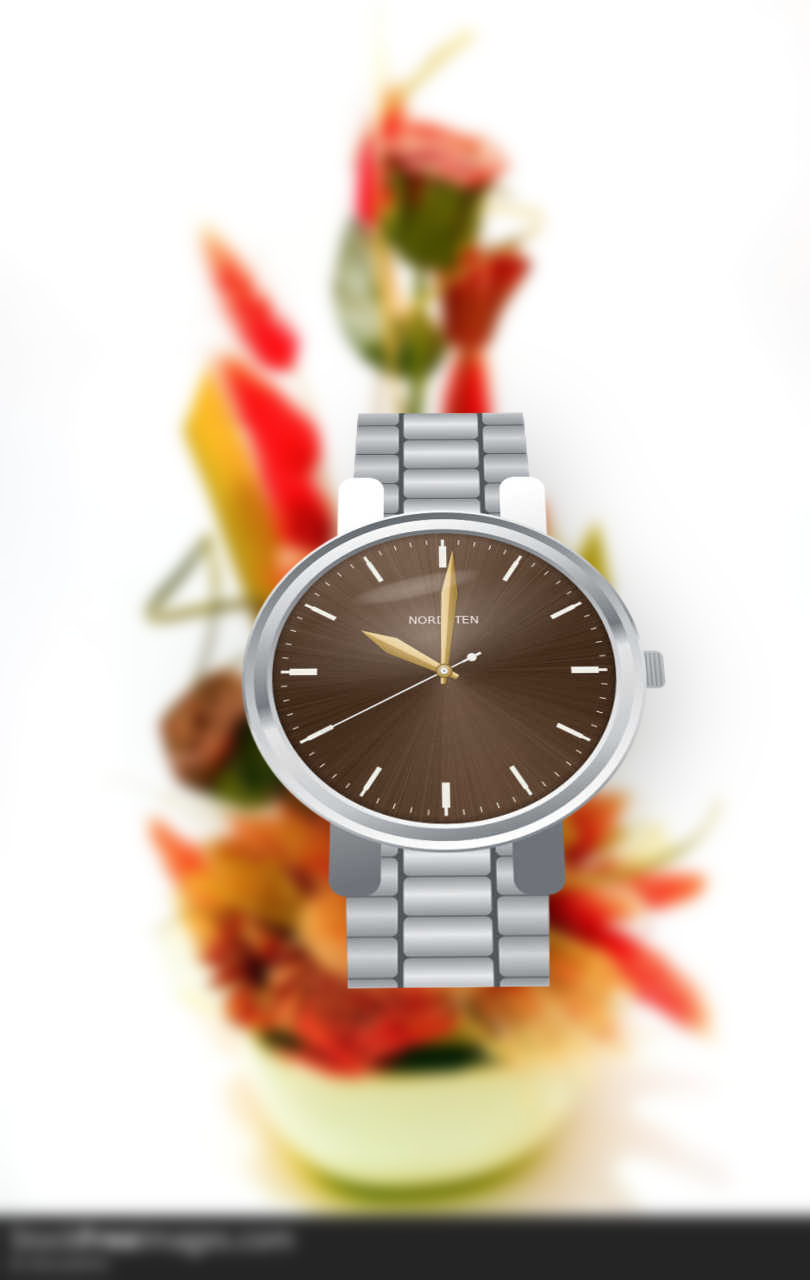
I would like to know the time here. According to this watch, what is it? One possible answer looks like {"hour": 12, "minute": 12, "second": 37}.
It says {"hour": 10, "minute": 0, "second": 40}
